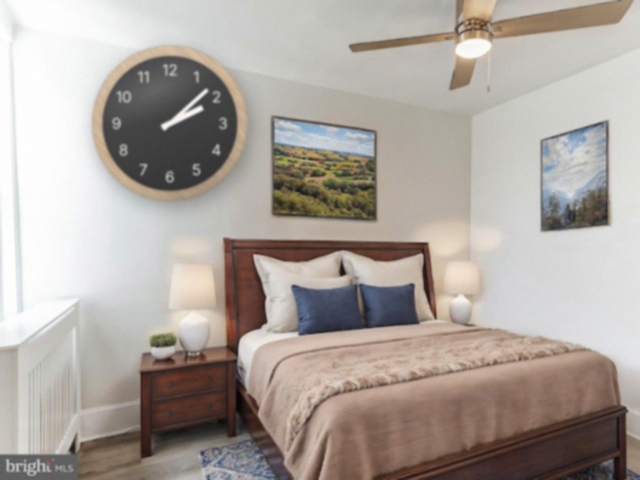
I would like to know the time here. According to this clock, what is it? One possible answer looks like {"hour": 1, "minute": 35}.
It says {"hour": 2, "minute": 8}
